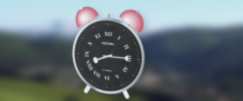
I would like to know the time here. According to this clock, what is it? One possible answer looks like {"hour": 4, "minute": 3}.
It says {"hour": 8, "minute": 15}
